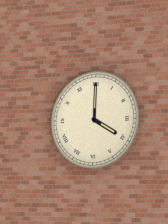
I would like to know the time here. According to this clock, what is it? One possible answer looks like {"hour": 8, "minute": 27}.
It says {"hour": 4, "minute": 0}
